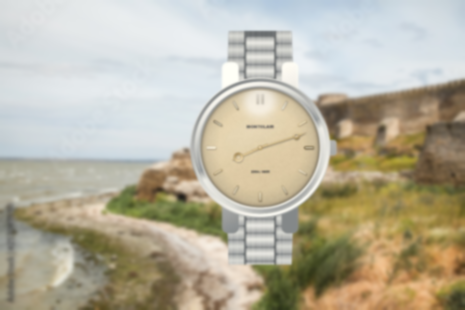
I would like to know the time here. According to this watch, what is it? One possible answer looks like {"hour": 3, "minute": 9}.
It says {"hour": 8, "minute": 12}
